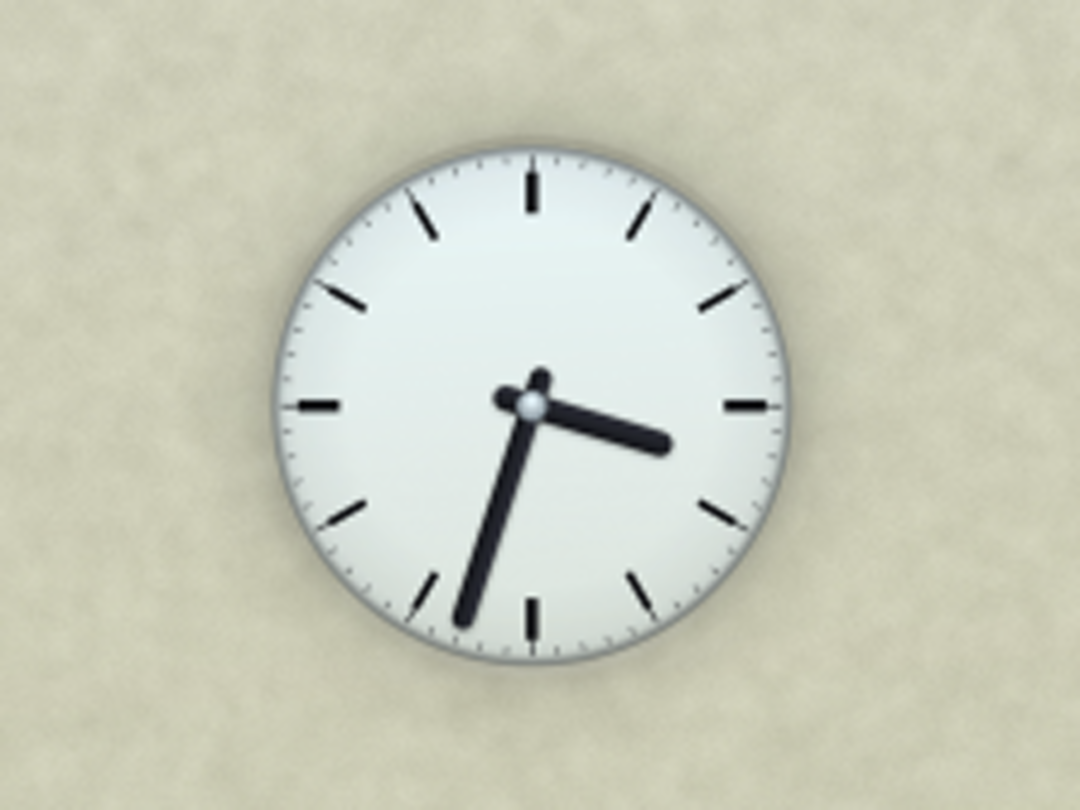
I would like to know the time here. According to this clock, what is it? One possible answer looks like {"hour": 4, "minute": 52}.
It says {"hour": 3, "minute": 33}
